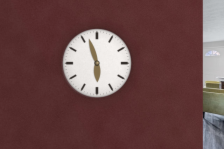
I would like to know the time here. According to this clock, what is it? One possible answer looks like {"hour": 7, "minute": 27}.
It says {"hour": 5, "minute": 57}
